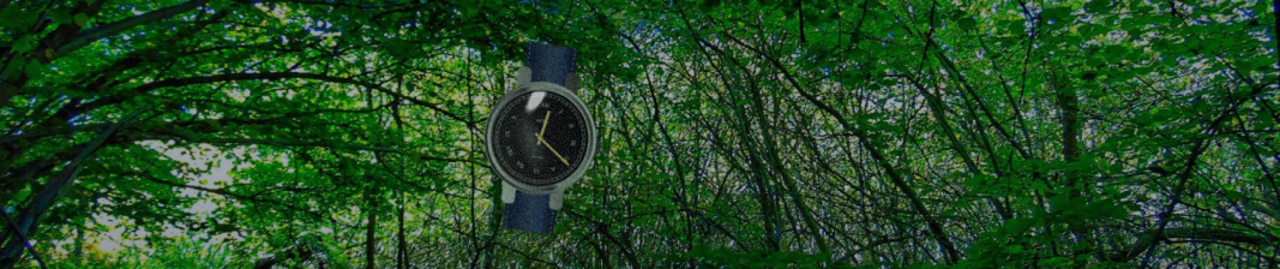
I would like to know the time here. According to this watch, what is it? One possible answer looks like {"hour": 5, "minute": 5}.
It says {"hour": 12, "minute": 21}
